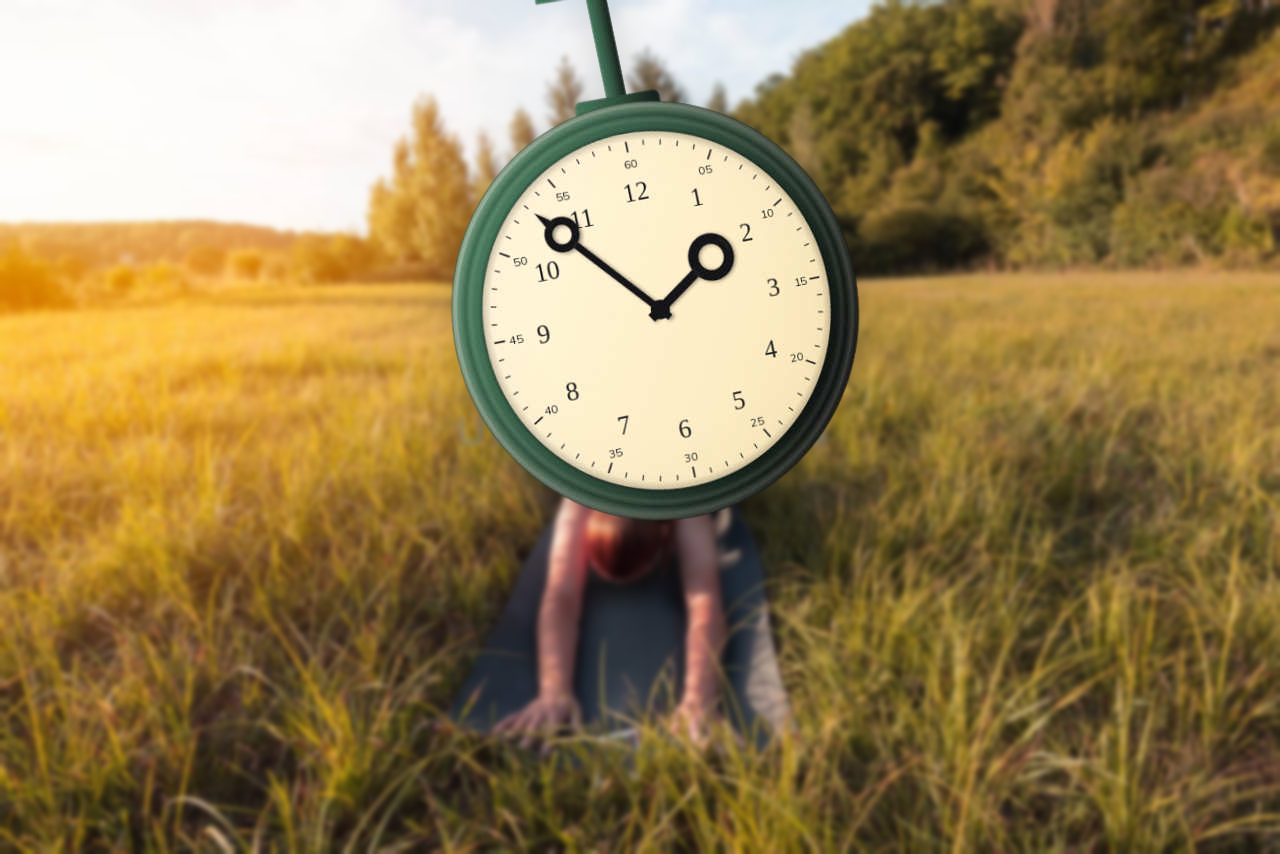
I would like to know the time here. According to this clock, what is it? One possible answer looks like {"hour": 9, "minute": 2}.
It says {"hour": 1, "minute": 53}
